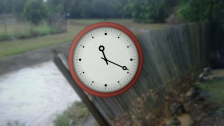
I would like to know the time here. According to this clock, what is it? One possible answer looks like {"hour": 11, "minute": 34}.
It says {"hour": 11, "minute": 19}
